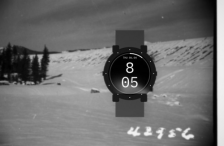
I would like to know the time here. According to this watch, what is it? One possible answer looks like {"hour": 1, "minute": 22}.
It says {"hour": 8, "minute": 5}
